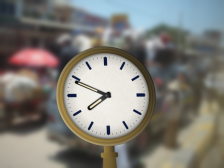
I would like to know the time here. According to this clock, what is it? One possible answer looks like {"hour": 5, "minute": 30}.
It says {"hour": 7, "minute": 49}
